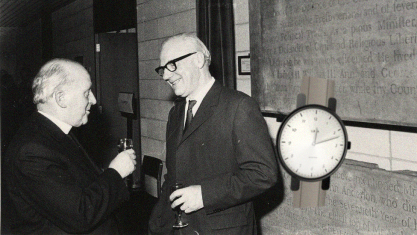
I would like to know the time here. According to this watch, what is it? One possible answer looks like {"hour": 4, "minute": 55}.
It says {"hour": 12, "minute": 12}
